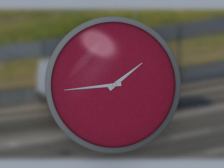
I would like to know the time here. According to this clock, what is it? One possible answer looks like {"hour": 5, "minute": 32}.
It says {"hour": 1, "minute": 44}
